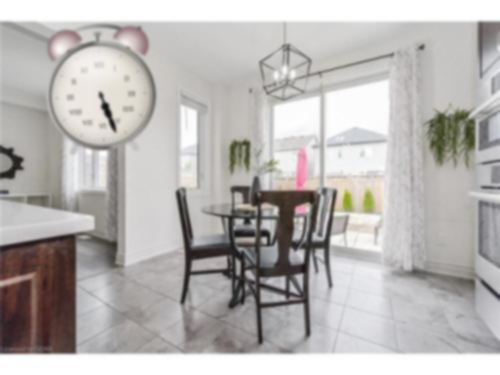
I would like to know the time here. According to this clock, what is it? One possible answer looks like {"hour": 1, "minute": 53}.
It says {"hour": 5, "minute": 27}
